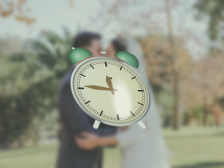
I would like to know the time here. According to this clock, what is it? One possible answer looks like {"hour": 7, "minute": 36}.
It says {"hour": 11, "minute": 46}
